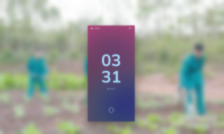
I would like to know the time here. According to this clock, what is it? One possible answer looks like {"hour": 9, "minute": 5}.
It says {"hour": 3, "minute": 31}
